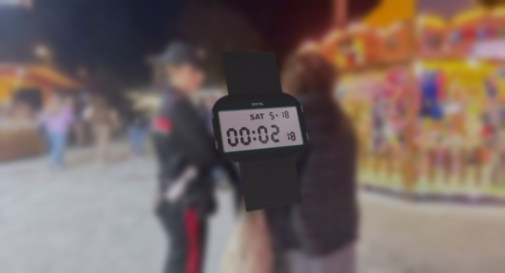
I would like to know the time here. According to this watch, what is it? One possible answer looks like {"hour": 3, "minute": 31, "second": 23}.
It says {"hour": 0, "minute": 2, "second": 18}
